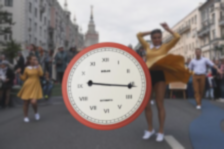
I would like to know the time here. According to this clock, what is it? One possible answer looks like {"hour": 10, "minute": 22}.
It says {"hour": 9, "minute": 16}
